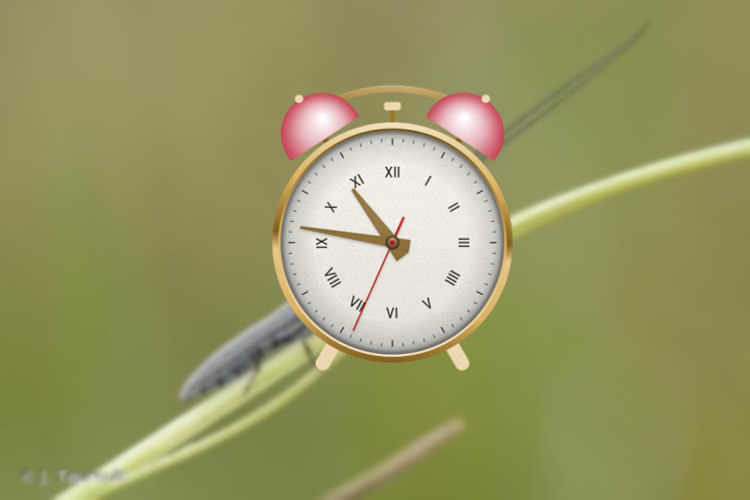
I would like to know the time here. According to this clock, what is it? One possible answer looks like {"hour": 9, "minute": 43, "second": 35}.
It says {"hour": 10, "minute": 46, "second": 34}
